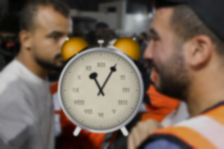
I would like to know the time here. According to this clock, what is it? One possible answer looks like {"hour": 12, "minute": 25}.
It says {"hour": 11, "minute": 5}
